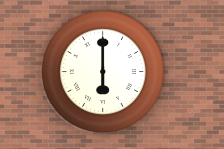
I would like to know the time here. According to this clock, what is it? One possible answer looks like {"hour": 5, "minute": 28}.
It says {"hour": 6, "minute": 0}
